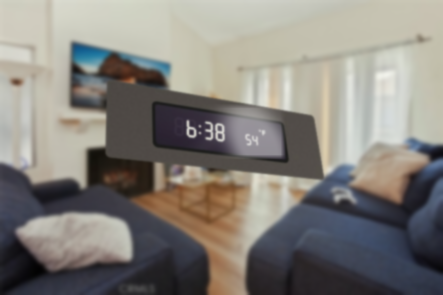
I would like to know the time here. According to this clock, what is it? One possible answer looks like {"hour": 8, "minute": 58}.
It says {"hour": 6, "minute": 38}
